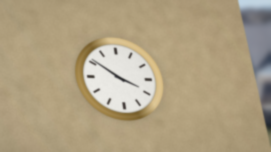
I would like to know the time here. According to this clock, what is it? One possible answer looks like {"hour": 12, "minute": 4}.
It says {"hour": 3, "minute": 51}
